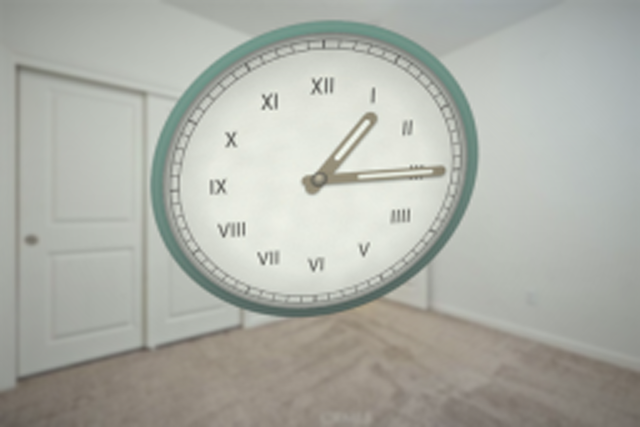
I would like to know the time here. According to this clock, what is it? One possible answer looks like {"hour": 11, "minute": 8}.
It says {"hour": 1, "minute": 15}
